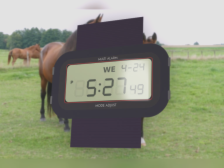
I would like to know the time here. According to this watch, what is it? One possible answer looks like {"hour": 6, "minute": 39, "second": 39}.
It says {"hour": 5, "minute": 27, "second": 49}
